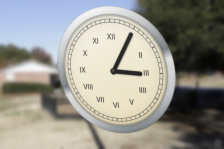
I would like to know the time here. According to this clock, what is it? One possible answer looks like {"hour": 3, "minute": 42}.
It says {"hour": 3, "minute": 5}
